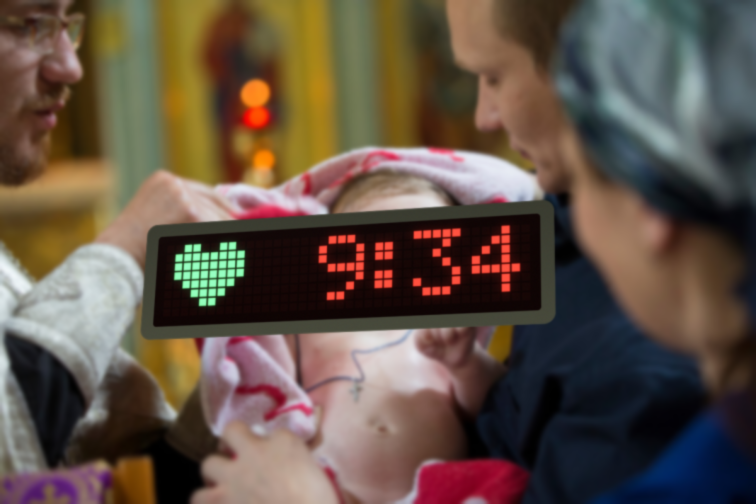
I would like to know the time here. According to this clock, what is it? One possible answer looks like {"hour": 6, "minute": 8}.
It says {"hour": 9, "minute": 34}
